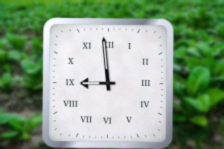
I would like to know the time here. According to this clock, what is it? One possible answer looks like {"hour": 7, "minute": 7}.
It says {"hour": 8, "minute": 59}
